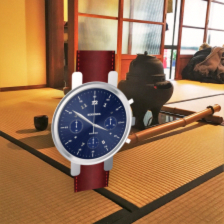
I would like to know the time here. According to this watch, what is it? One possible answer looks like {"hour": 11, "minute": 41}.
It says {"hour": 3, "minute": 51}
